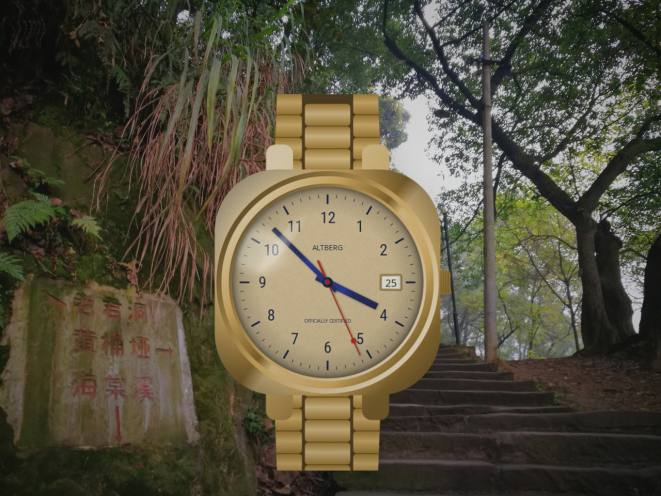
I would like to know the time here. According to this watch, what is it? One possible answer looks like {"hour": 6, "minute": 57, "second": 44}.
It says {"hour": 3, "minute": 52, "second": 26}
